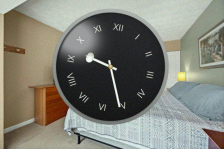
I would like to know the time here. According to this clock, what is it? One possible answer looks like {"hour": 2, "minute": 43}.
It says {"hour": 9, "minute": 26}
